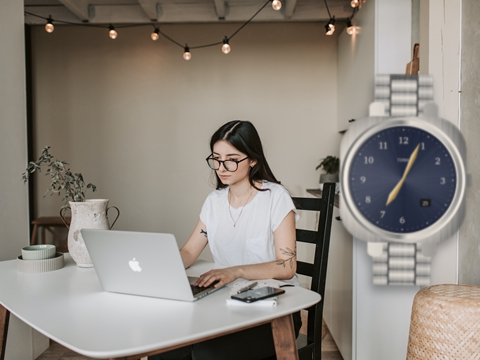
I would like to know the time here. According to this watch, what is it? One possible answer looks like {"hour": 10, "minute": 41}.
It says {"hour": 7, "minute": 4}
